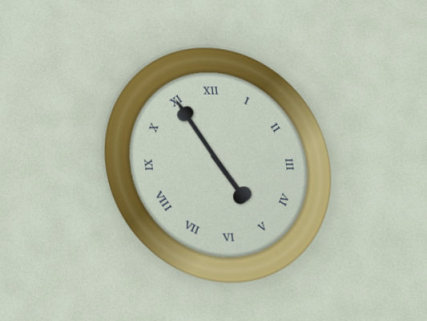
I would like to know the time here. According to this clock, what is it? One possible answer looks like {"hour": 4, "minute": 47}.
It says {"hour": 4, "minute": 55}
